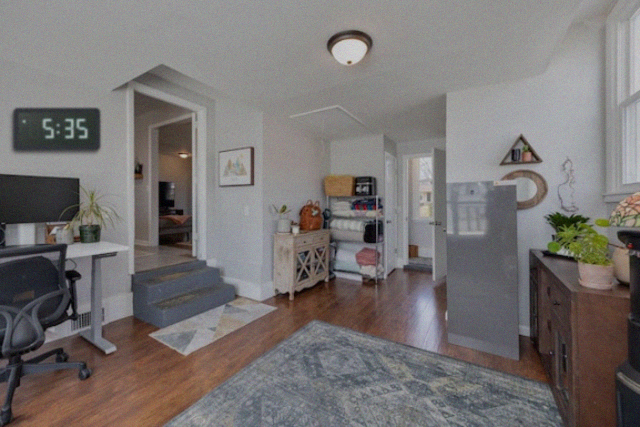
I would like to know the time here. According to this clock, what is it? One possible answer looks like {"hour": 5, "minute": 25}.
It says {"hour": 5, "minute": 35}
